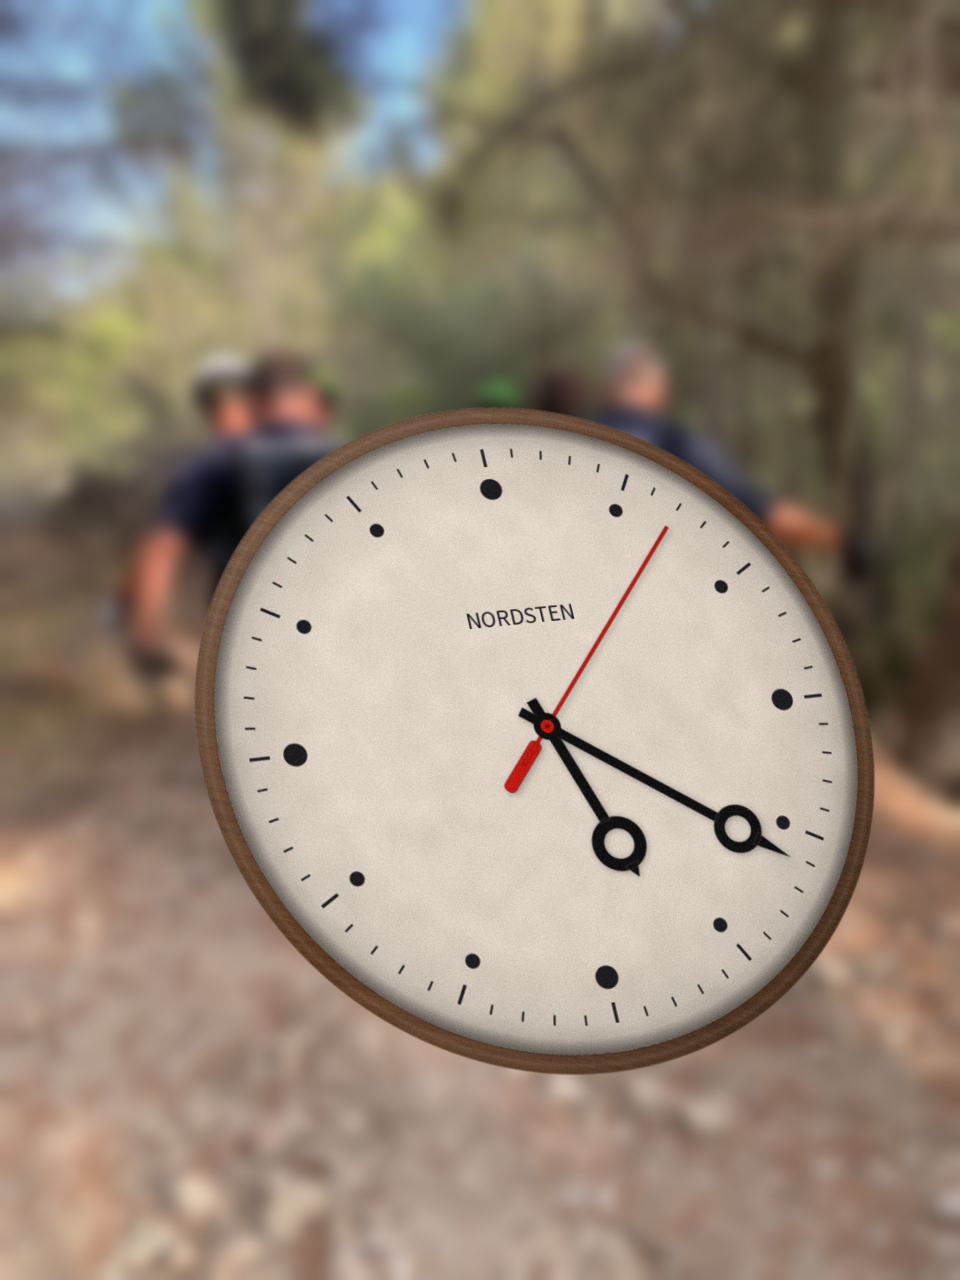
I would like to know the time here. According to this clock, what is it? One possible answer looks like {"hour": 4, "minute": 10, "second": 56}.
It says {"hour": 5, "minute": 21, "second": 7}
